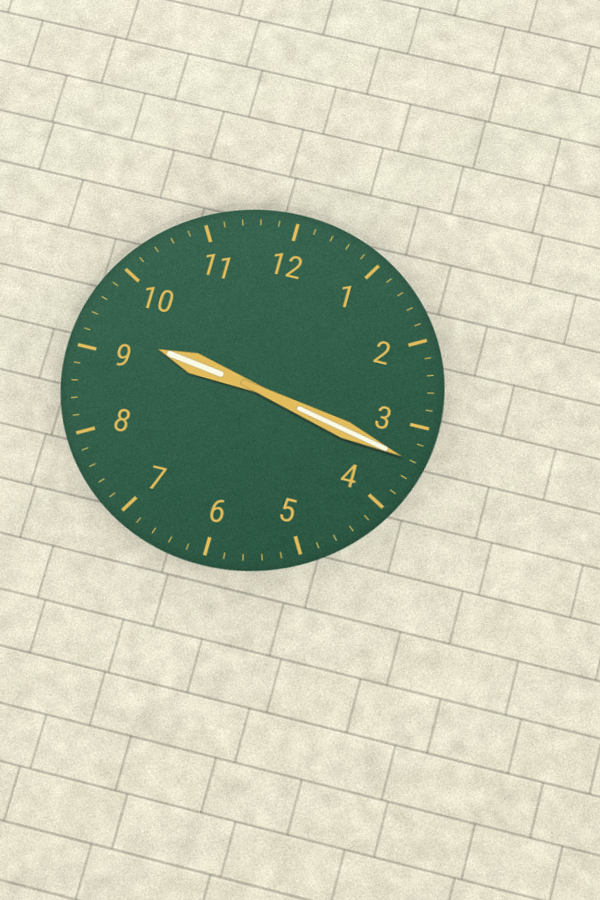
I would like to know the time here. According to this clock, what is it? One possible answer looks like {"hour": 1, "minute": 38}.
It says {"hour": 9, "minute": 17}
